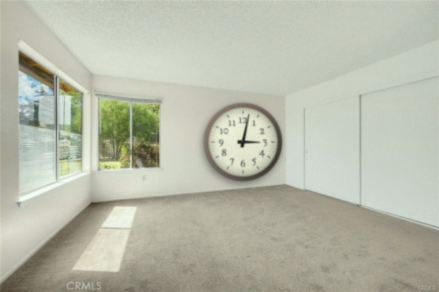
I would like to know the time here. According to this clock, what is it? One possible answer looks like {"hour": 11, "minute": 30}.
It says {"hour": 3, "minute": 2}
